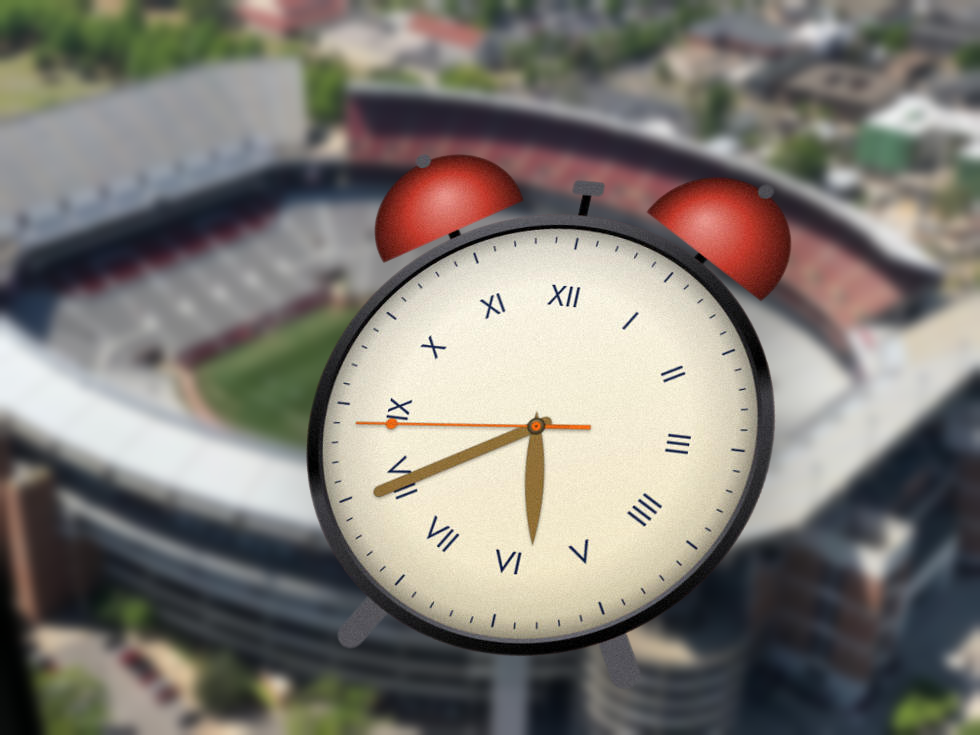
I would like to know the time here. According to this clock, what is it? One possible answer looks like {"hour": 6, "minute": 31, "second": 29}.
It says {"hour": 5, "minute": 39, "second": 44}
